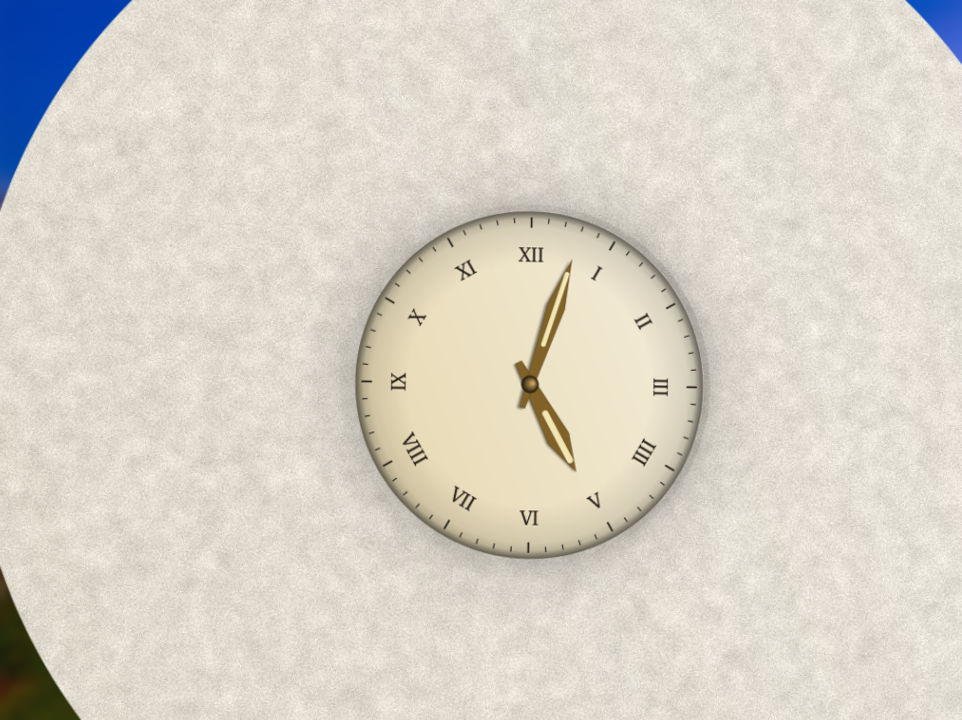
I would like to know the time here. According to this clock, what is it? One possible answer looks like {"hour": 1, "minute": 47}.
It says {"hour": 5, "minute": 3}
